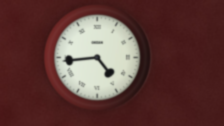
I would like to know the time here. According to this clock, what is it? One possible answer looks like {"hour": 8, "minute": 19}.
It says {"hour": 4, "minute": 44}
